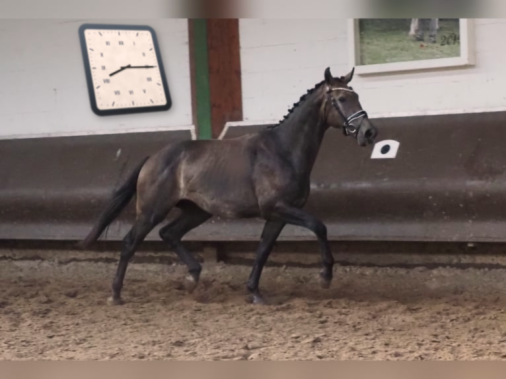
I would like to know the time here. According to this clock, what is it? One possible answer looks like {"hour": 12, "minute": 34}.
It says {"hour": 8, "minute": 15}
